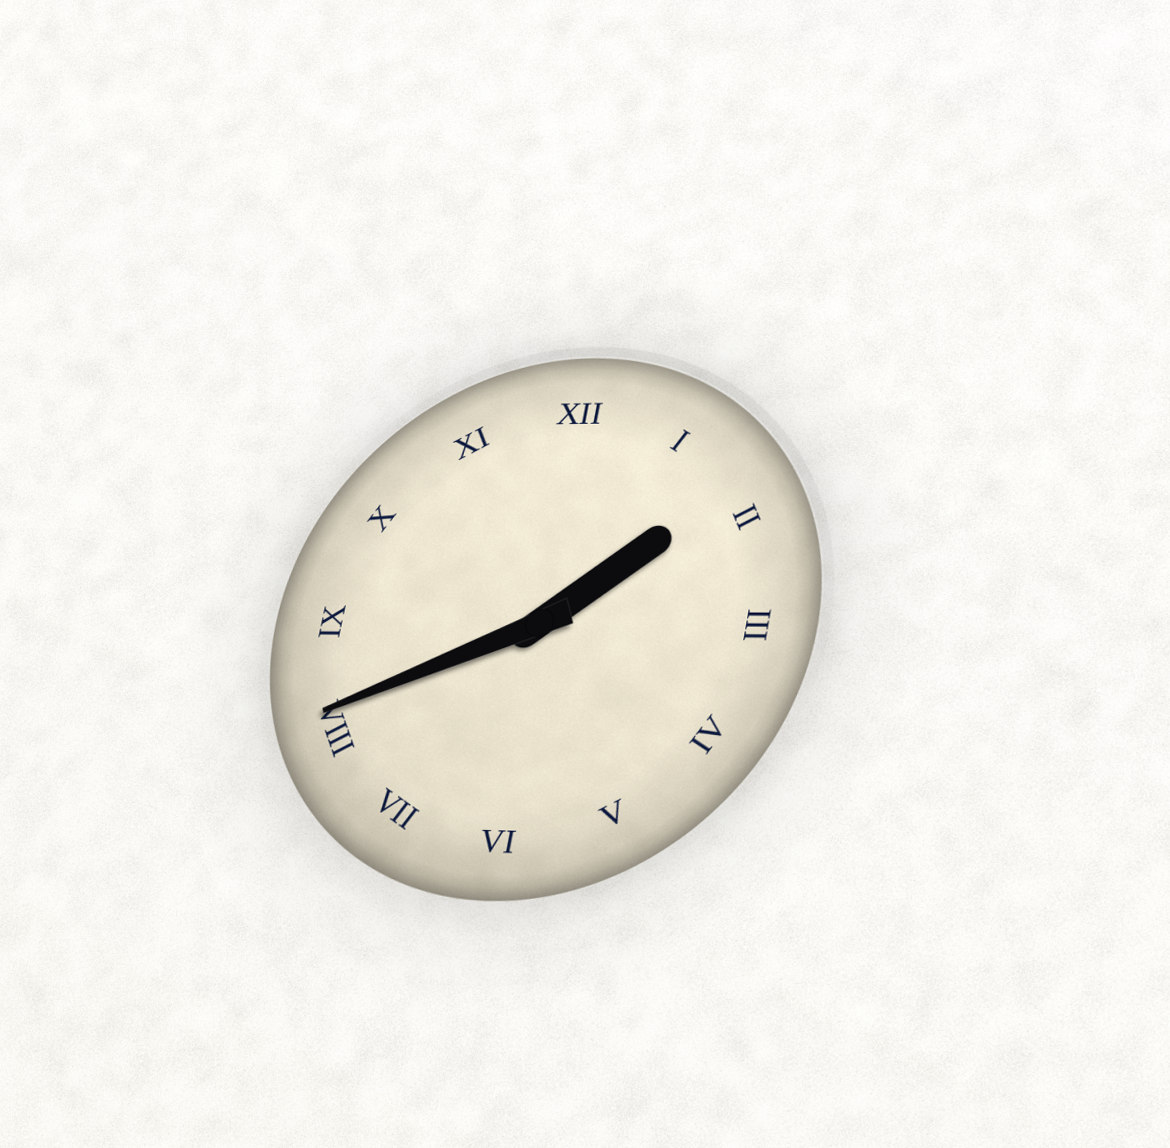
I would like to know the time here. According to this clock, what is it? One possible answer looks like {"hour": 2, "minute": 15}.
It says {"hour": 1, "minute": 41}
